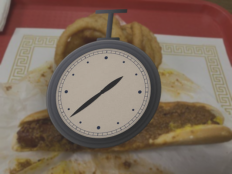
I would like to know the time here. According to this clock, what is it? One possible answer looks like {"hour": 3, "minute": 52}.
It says {"hour": 1, "minute": 38}
